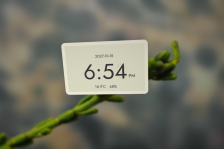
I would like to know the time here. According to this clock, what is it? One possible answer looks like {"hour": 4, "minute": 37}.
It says {"hour": 6, "minute": 54}
